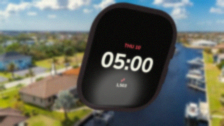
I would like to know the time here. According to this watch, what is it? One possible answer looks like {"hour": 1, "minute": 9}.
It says {"hour": 5, "minute": 0}
